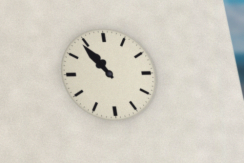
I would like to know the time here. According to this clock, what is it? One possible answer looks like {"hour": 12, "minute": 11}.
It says {"hour": 10, "minute": 54}
